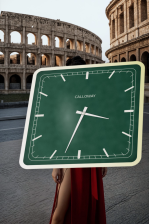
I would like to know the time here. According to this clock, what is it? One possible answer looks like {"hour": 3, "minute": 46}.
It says {"hour": 3, "minute": 33}
